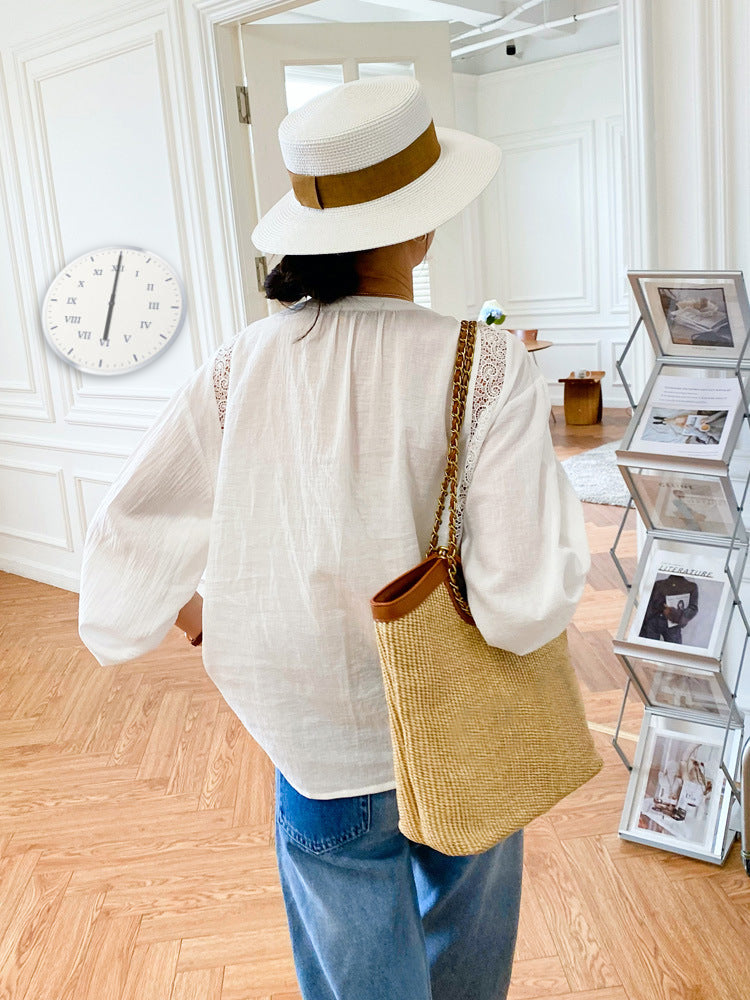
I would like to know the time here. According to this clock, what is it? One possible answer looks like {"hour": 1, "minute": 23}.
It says {"hour": 6, "minute": 0}
